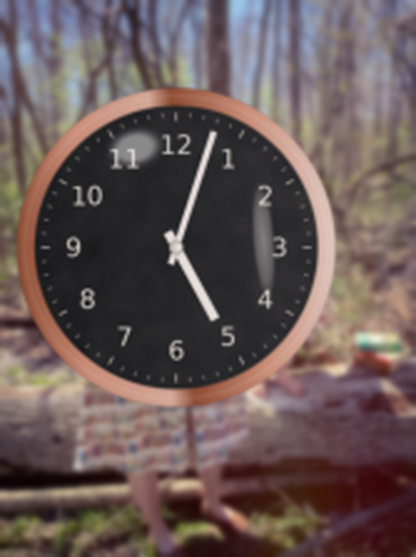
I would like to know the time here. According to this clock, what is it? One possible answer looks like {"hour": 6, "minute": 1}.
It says {"hour": 5, "minute": 3}
